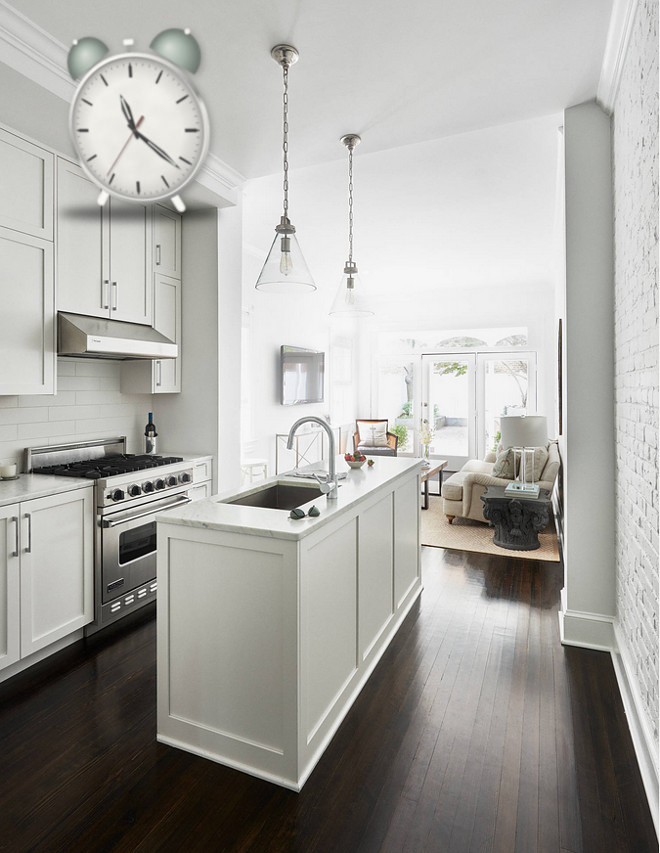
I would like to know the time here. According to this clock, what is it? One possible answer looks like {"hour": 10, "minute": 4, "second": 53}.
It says {"hour": 11, "minute": 21, "second": 36}
